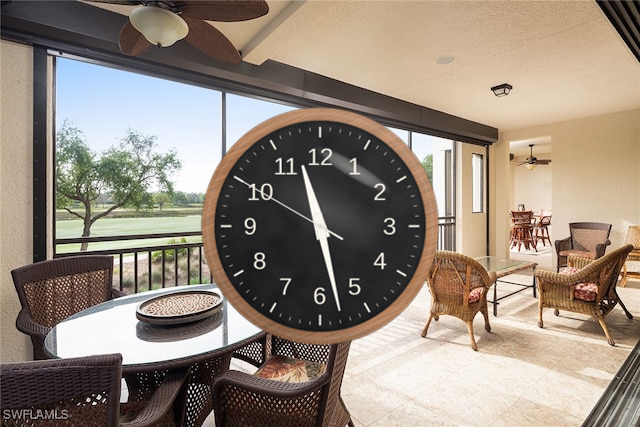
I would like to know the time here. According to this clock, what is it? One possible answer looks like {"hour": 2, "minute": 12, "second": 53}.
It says {"hour": 11, "minute": 27, "second": 50}
